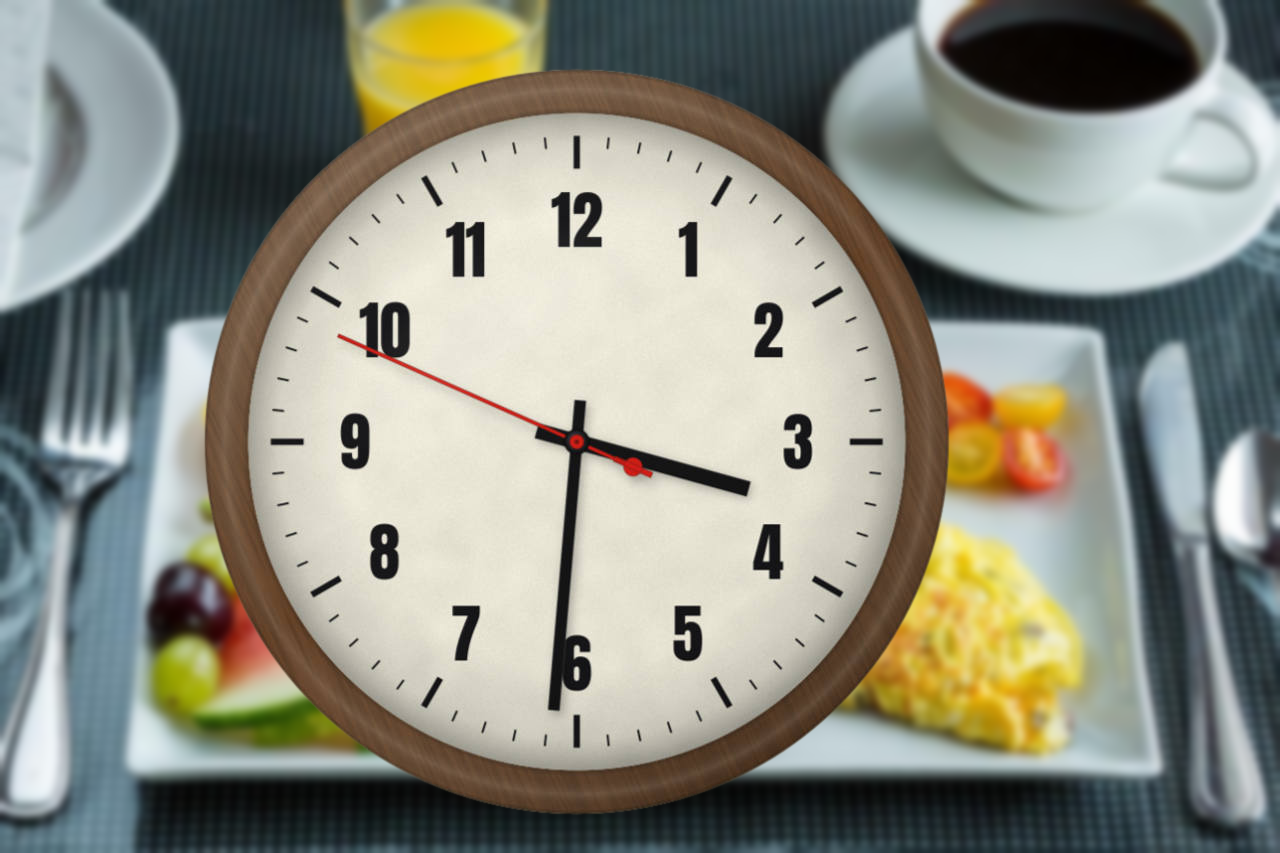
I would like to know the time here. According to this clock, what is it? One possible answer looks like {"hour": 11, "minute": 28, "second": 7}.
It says {"hour": 3, "minute": 30, "second": 49}
